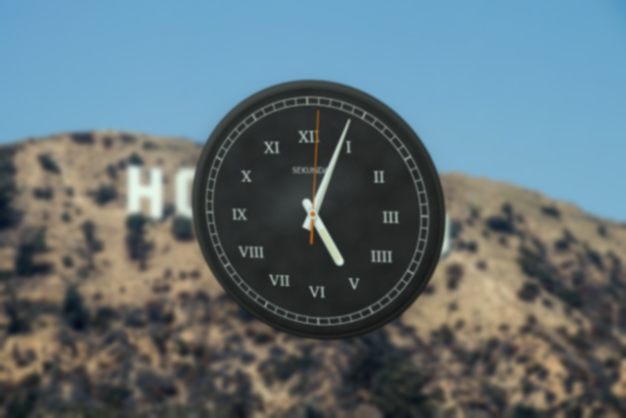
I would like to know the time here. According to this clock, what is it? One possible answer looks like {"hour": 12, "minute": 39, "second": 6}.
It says {"hour": 5, "minute": 4, "second": 1}
